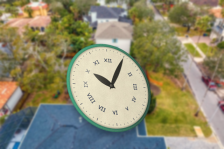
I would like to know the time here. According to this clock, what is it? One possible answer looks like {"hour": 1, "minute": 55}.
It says {"hour": 10, "minute": 5}
